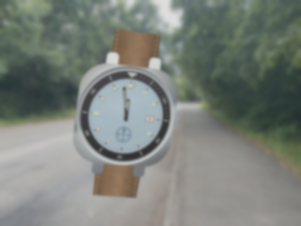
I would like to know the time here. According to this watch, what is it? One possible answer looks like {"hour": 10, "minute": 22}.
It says {"hour": 11, "minute": 58}
